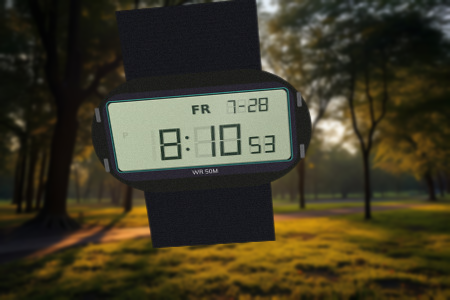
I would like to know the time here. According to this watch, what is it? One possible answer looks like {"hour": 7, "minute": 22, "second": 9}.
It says {"hour": 8, "minute": 10, "second": 53}
